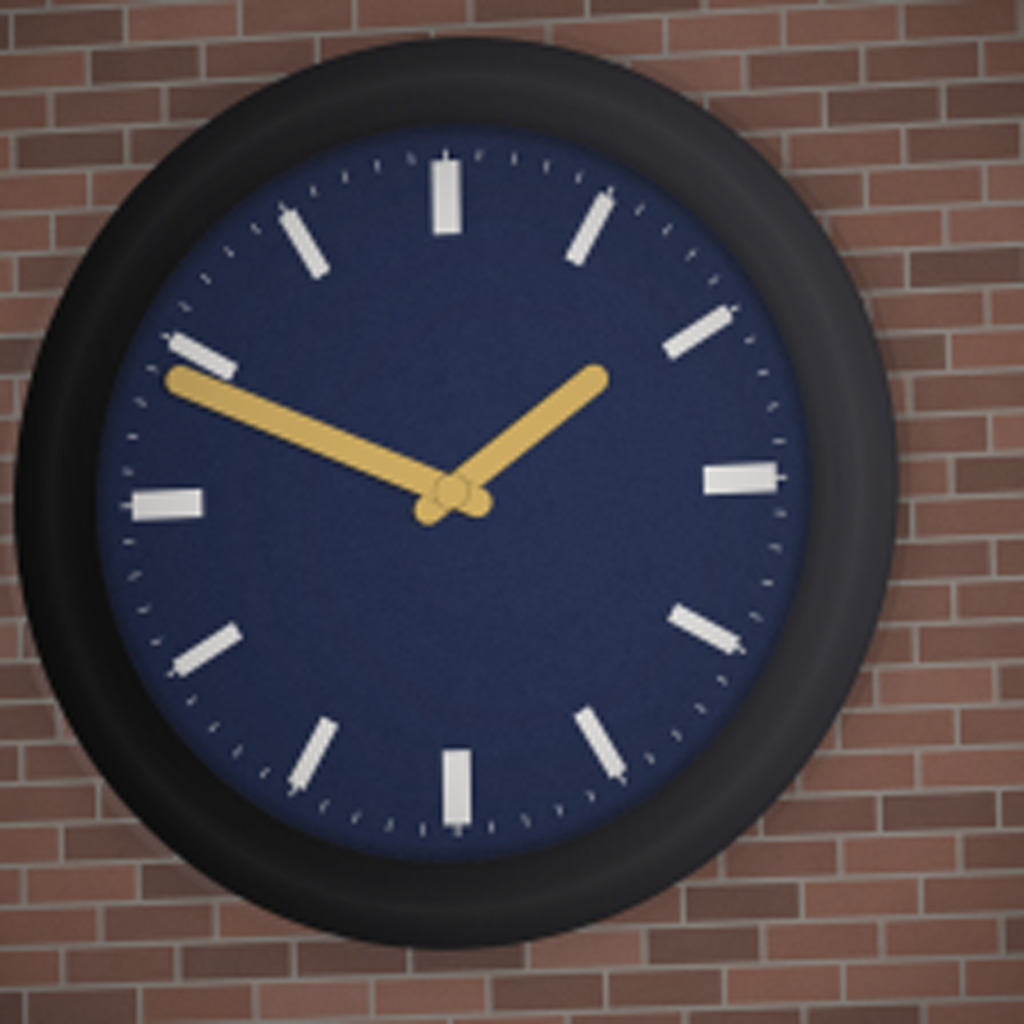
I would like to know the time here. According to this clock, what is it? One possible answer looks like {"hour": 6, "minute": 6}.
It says {"hour": 1, "minute": 49}
